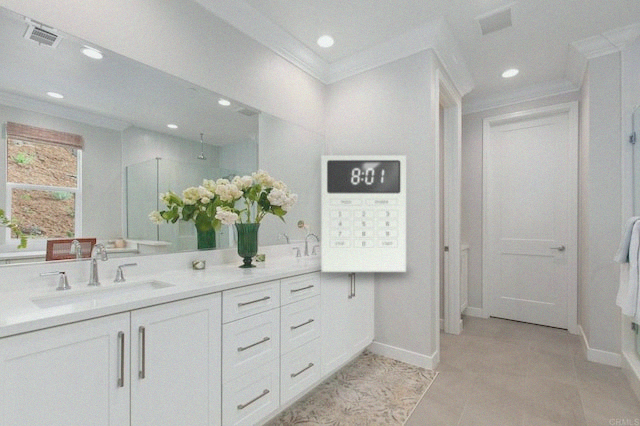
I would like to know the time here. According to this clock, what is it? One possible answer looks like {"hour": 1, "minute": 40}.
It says {"hour": 8, "minute": 1}
